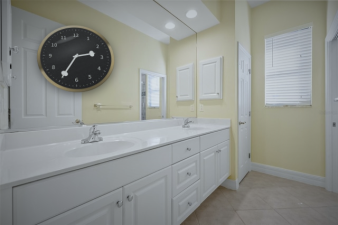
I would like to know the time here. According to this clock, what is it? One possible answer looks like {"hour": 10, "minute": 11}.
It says {"hour": 2, "minute": 35}
